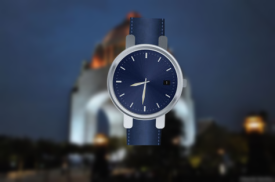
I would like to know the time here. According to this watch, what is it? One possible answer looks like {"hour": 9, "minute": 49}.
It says {"hour": 8, "minute": 31}
